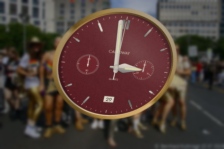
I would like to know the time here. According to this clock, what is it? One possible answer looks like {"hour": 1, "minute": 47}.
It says {"hour": 2, "minute": 59}
